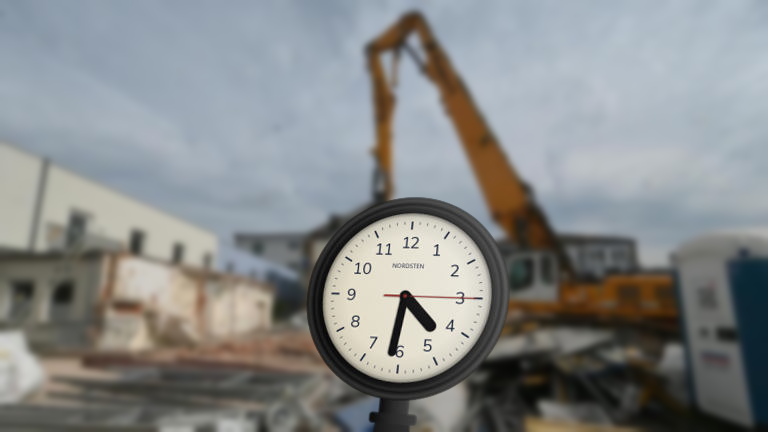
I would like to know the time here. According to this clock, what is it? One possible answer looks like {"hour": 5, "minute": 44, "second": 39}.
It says {"hour": 4, "minute": 31, "second": 15}
